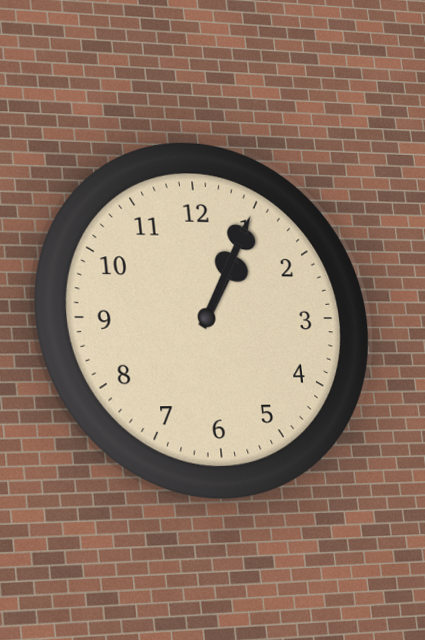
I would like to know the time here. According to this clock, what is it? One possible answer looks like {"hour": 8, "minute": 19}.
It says {"hour": 1, "minute": 5}
